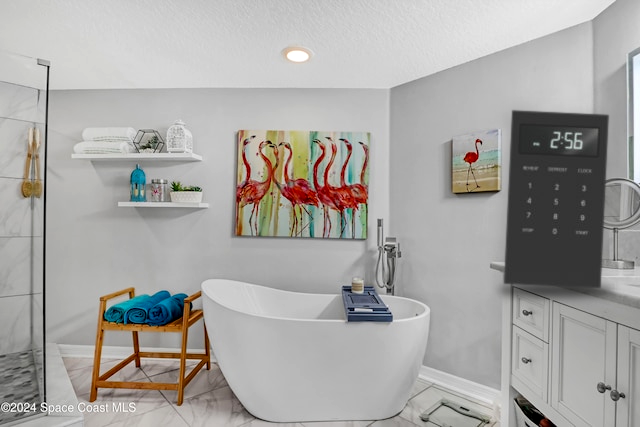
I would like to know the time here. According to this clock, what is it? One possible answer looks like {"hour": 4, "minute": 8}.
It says {"hour": 2, "minute": 56}
